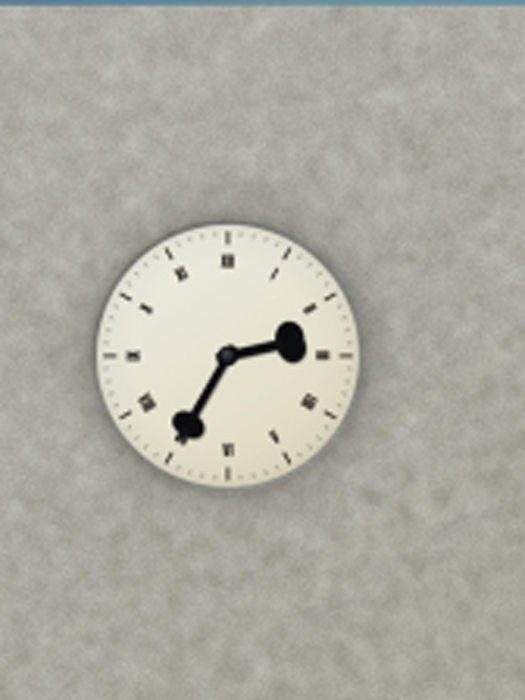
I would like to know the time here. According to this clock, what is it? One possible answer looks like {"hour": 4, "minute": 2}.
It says {"hour": 2, "minute": 35}
